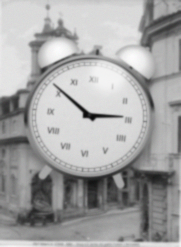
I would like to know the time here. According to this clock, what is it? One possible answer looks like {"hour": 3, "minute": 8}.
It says {"hour": 2, "minute": 51}
